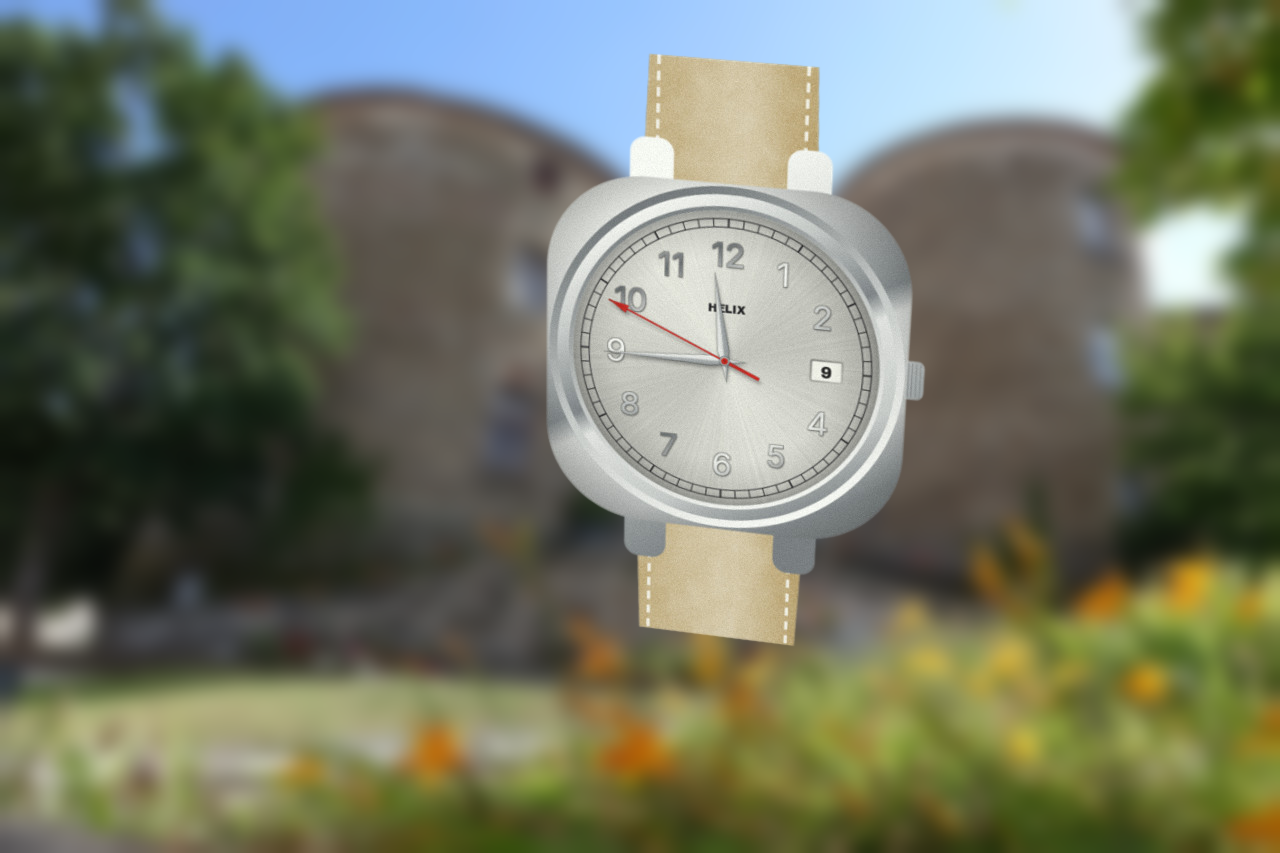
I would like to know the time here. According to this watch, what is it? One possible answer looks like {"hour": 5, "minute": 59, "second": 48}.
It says {"hour": 11, "minute": 44, "second": 49}
